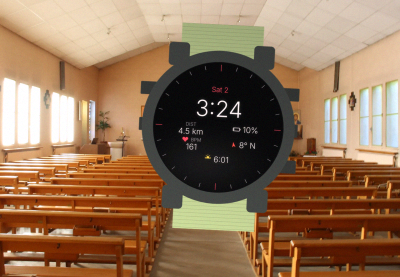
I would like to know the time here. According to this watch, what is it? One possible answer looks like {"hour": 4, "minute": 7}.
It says {"hour": 3, "minute": 24}
